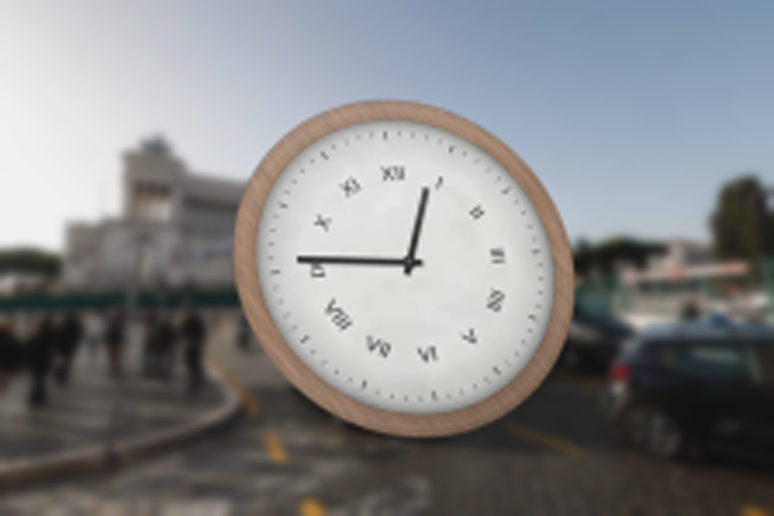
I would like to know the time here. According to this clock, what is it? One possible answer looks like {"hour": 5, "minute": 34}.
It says {"hour": 12, "minute": 46}
